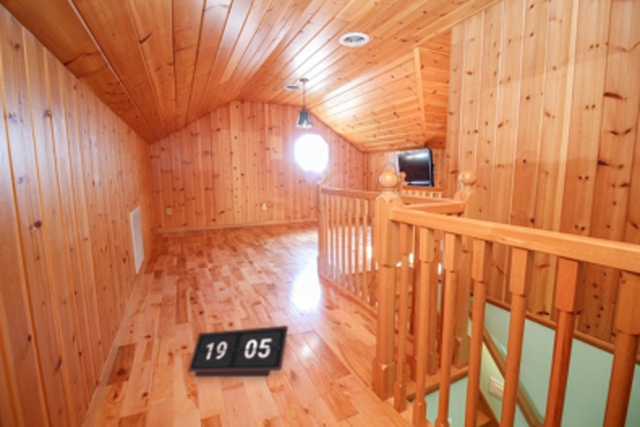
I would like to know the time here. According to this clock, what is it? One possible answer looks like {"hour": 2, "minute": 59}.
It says {"hour": 19, "minute": 5}
